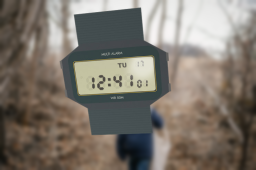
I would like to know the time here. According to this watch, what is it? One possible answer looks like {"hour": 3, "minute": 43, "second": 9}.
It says {"hour": 12, "minute": 41, "second": 1}
